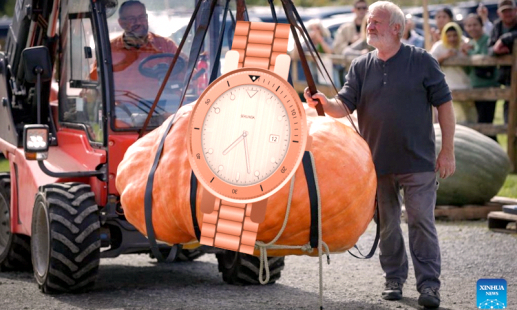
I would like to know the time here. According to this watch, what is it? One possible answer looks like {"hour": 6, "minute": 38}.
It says {"hour": 7, "minute": 27}
